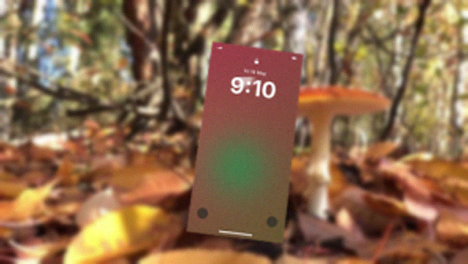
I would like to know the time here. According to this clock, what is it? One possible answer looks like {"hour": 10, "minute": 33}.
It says {"hour": 9, "minute": 10}
